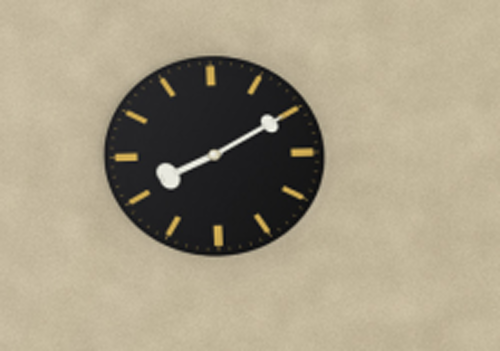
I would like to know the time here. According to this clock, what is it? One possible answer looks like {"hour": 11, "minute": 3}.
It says {"hour": 8, "minute": 10}
